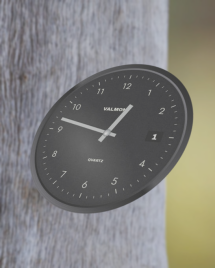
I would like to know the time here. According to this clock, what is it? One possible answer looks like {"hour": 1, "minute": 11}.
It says {"hour": 12, "minute": 47}
